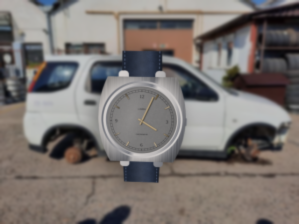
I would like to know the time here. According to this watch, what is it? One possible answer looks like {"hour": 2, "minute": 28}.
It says {"hour": 4, "minute": 4}
